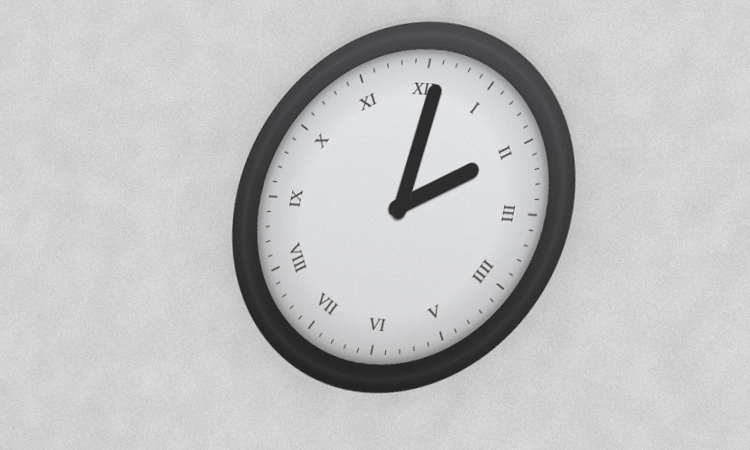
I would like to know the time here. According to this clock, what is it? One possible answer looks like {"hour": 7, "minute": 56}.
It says {"hour": 2, "minute": 1}
